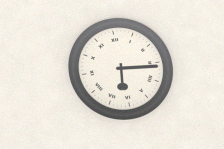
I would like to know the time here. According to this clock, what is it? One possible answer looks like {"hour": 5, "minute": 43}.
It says {"hour": 6, "minute": 16}
